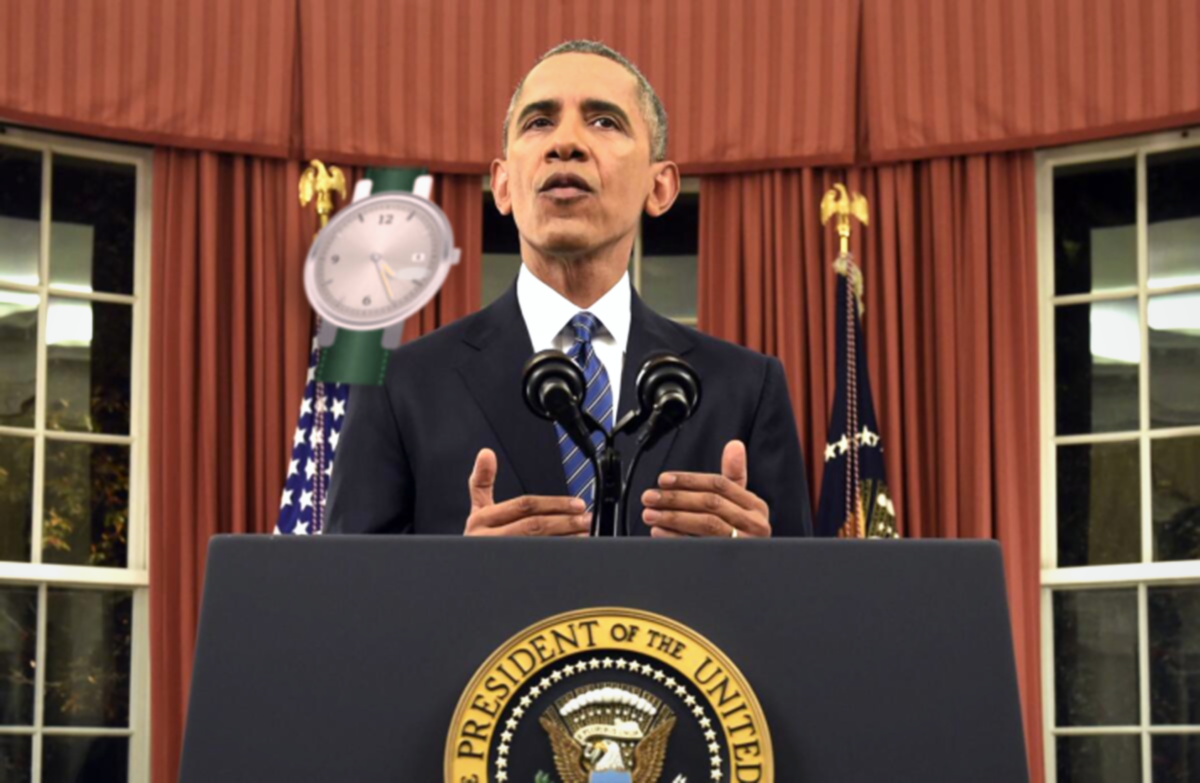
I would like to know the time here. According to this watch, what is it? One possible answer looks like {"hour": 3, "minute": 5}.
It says {"hour": 4, "minute": 25}
